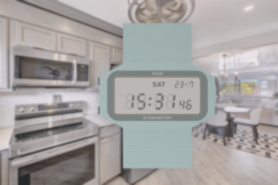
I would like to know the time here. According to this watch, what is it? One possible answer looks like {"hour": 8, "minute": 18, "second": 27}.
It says {"hour": 15, "minute": 31, "second": 46}
